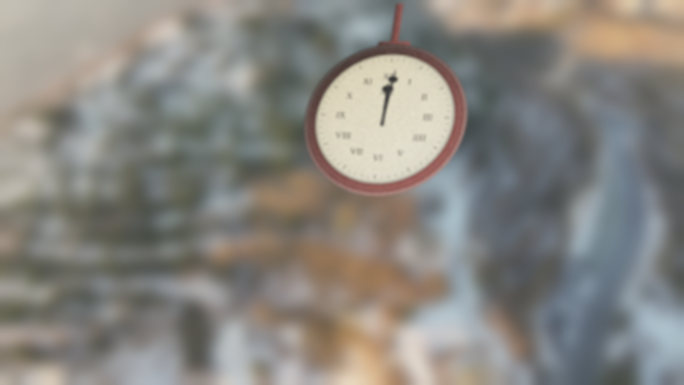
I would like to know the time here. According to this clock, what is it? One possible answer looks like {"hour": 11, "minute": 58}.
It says {"hour": 12, "minute": 1}
